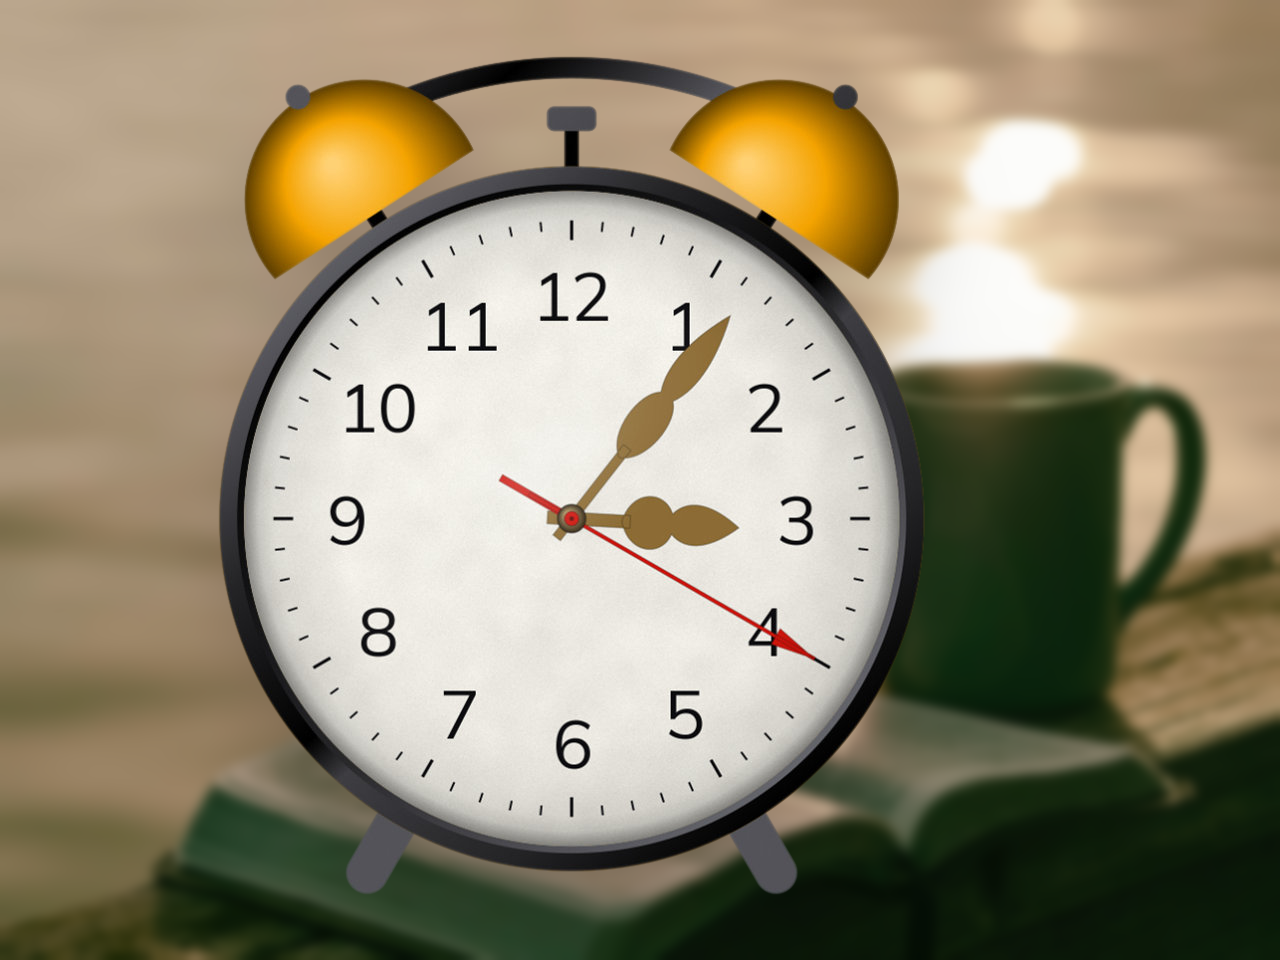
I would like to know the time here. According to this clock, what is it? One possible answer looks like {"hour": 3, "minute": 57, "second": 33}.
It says {"hour": 3, "minute": 6, "second": 20}
